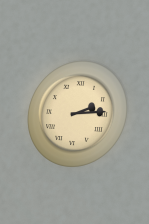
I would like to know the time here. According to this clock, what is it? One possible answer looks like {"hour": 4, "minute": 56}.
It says {"hour": 2, "minute": 14}
